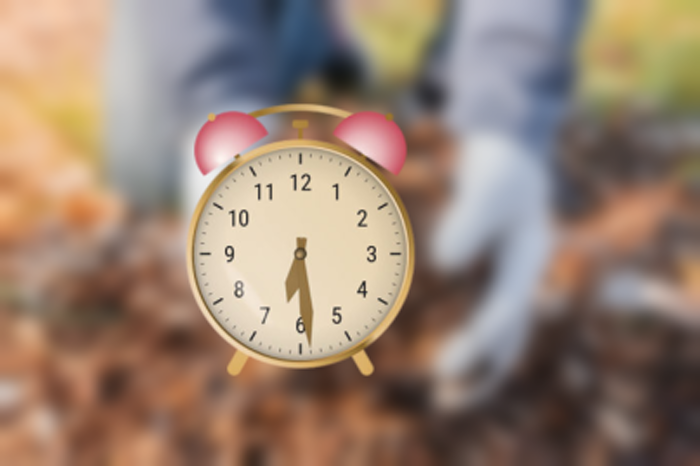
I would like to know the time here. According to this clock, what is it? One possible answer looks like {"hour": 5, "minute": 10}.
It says {"hour": 6, "minute": 29}
